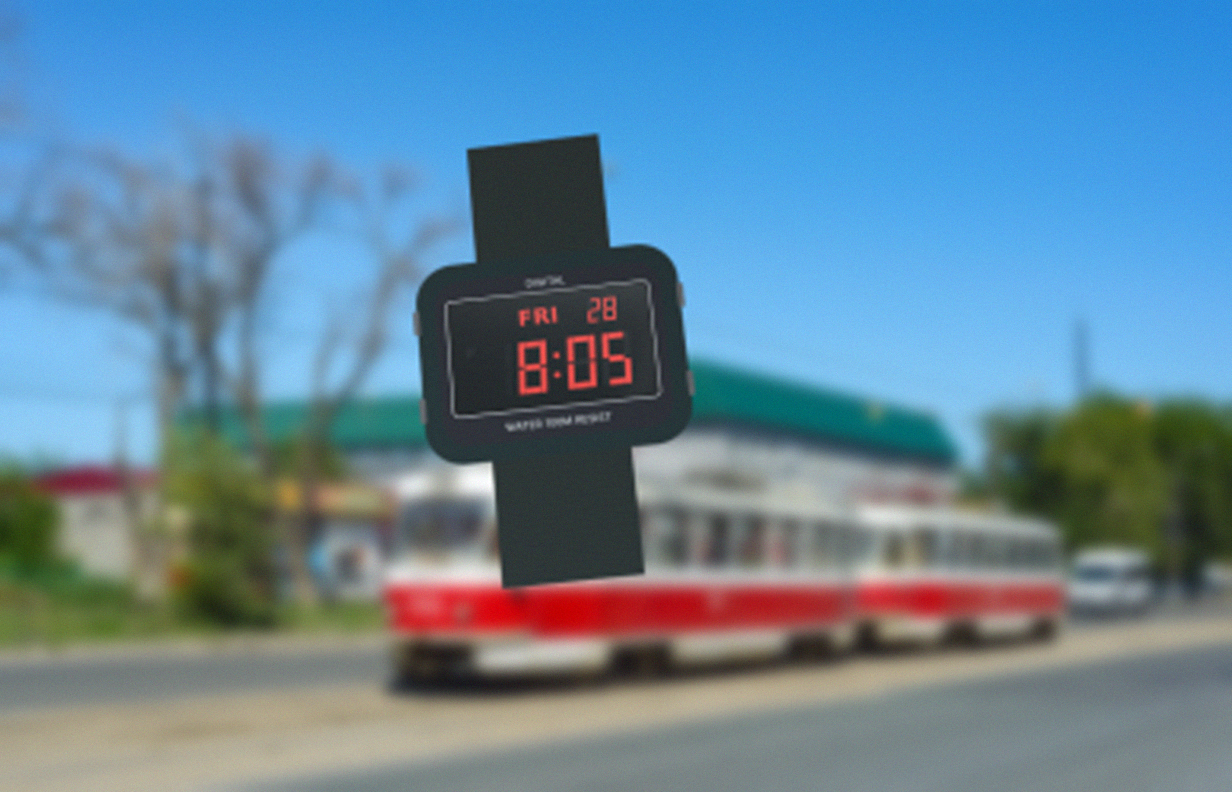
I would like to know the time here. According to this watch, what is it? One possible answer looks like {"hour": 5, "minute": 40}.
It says {"hour": 8, "minute": 5}
